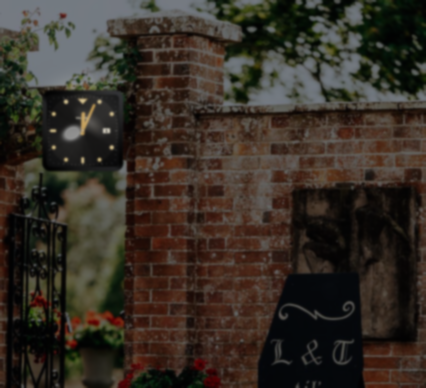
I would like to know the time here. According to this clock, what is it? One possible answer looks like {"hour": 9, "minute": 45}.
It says {"hour": 12, "minute": 4}
